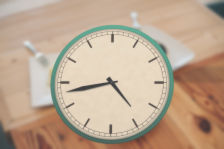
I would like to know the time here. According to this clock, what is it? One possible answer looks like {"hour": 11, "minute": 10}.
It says {"hour": 4, "minute": 43}
